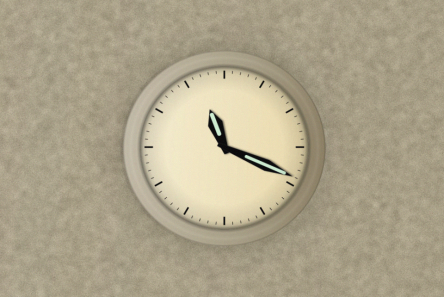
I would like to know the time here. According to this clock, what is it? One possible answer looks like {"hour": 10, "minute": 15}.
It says {"hour": 11, "minute": 19}
